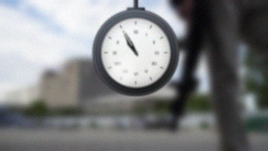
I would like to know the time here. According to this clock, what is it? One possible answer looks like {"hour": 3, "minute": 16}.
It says {"hour": 10, "minute": 55}
